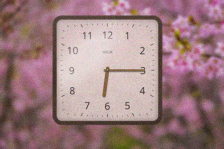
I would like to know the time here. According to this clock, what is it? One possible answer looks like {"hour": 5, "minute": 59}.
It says {"hour": 6, "minute": 15}
